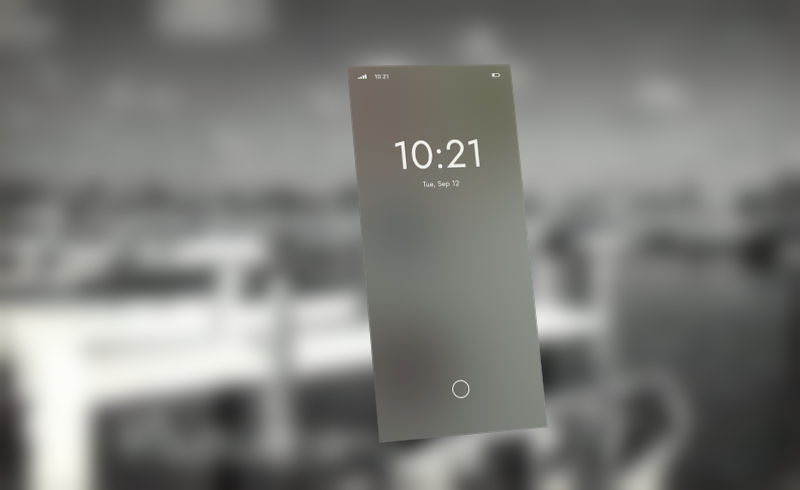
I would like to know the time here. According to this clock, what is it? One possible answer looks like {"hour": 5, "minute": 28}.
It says {"hour": 10, "minute": 21}
